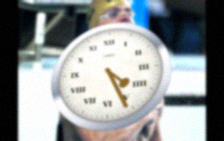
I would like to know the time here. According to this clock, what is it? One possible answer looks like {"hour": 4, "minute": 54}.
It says {"hour": 4, "minute": 26}
